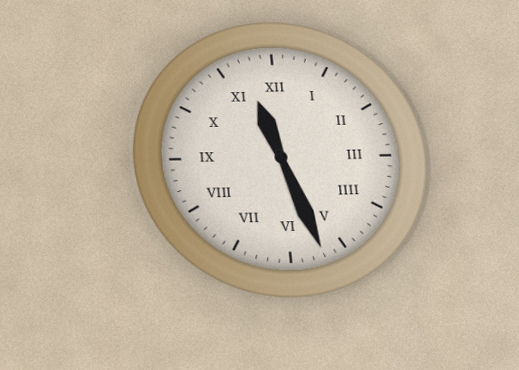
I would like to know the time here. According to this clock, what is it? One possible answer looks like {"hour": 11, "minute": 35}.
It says {"hour": 11, "minute": 27}
